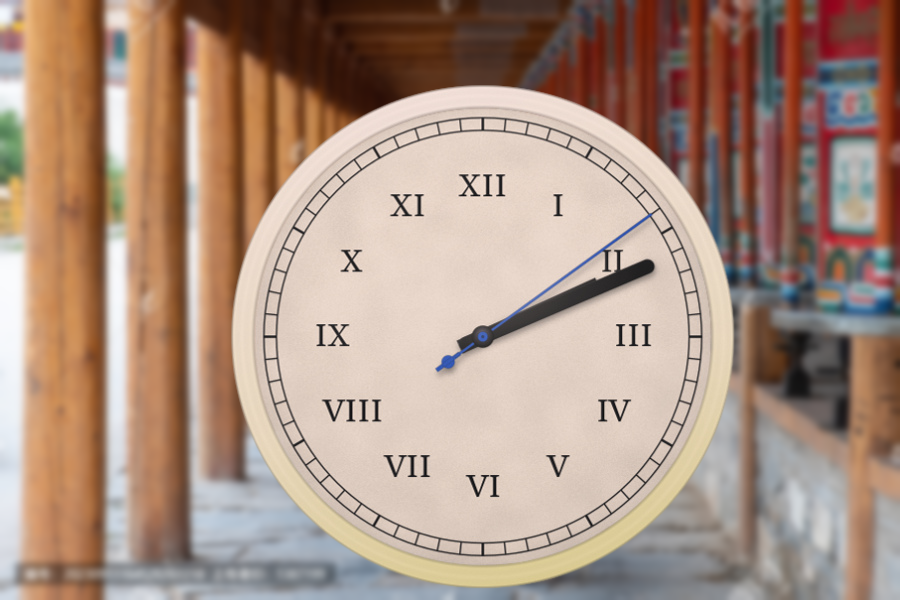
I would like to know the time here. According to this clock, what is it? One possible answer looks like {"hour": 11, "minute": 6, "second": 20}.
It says {"hour": 2, "minute": 11, "second": 9}
